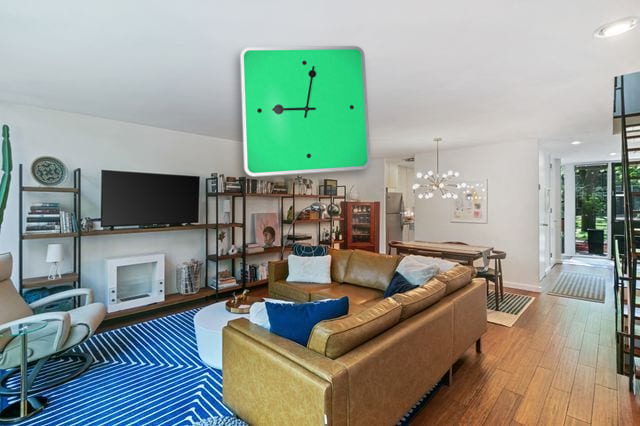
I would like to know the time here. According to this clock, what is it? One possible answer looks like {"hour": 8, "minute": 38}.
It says {"hour": 9, "minute": 2}
